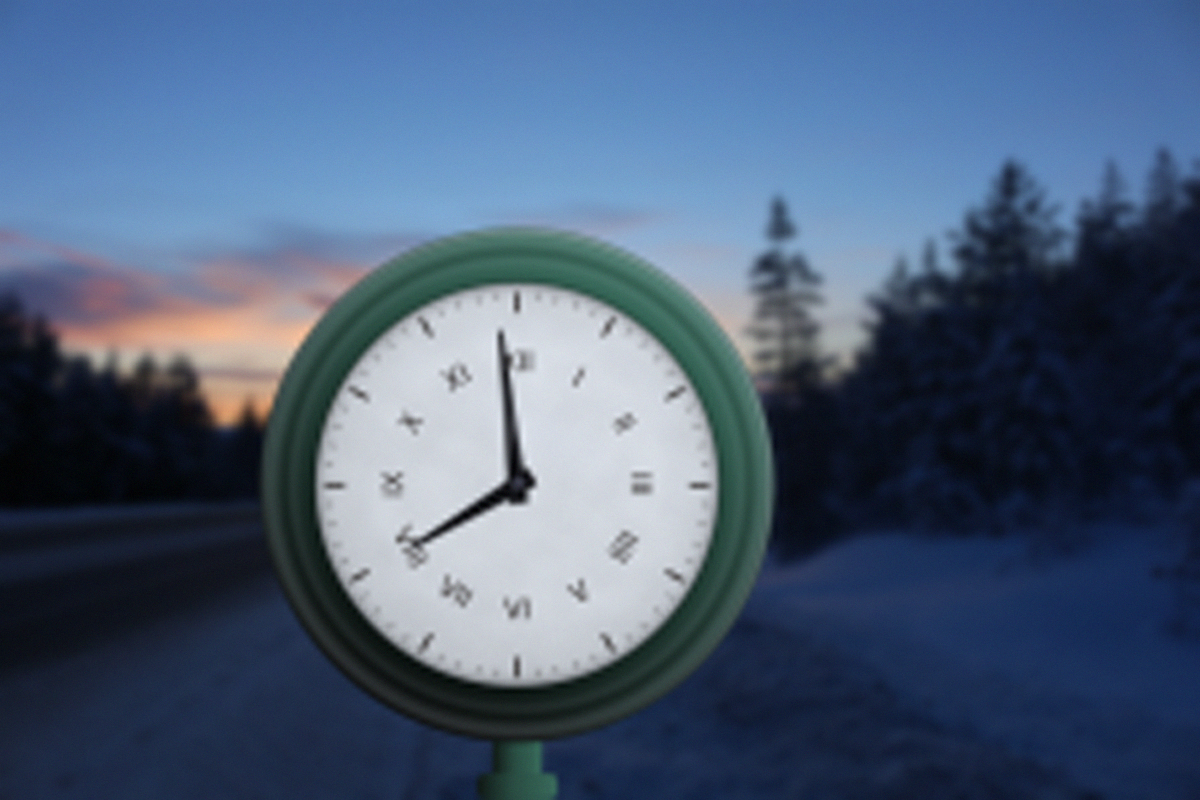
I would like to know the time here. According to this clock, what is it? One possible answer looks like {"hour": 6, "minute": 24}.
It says {"hour": 7, "minute": 59}
